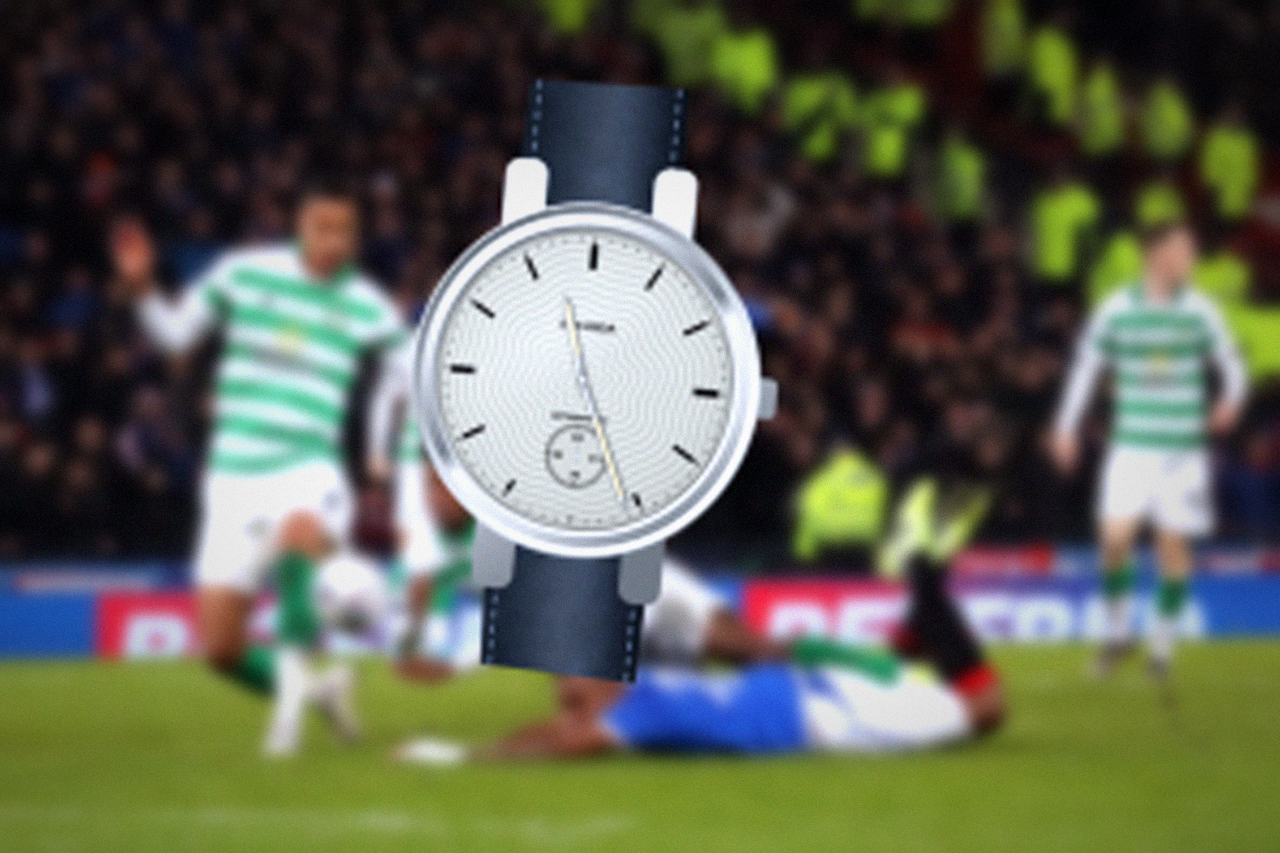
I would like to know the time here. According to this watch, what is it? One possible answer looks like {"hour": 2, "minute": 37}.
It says {"hour": 11, "minute": 26}
